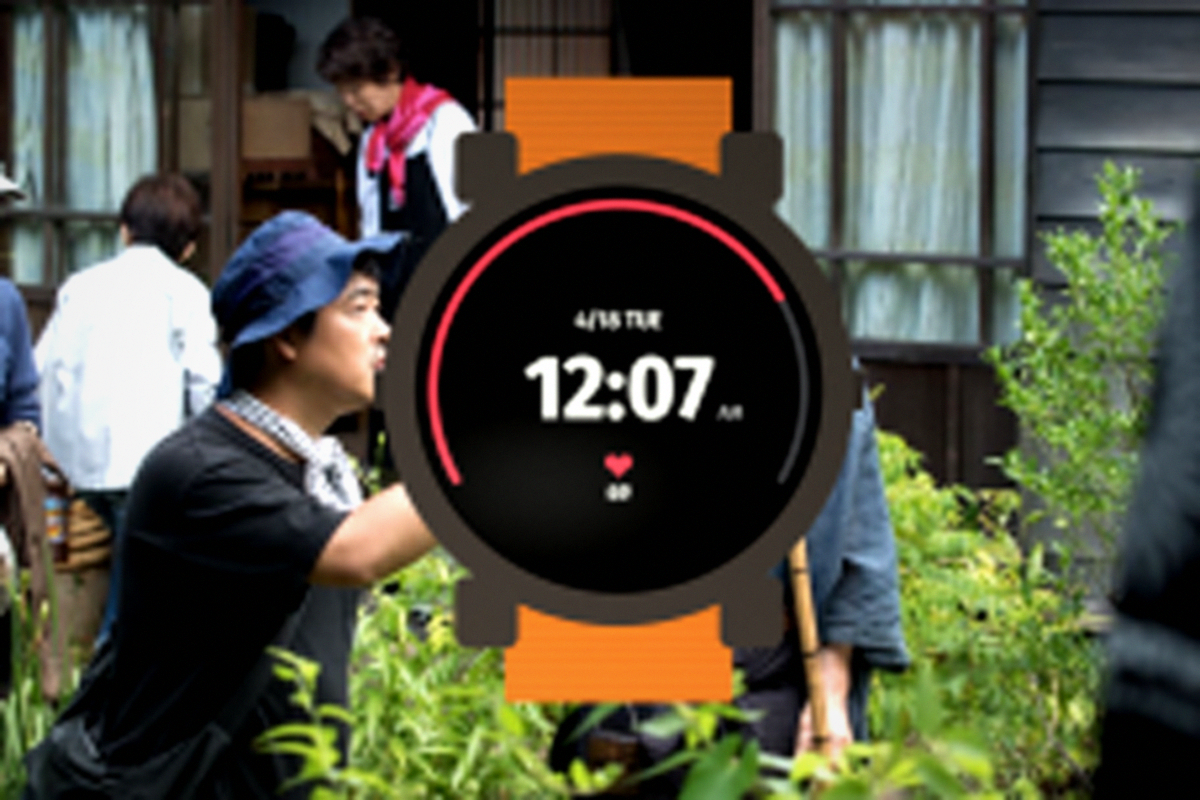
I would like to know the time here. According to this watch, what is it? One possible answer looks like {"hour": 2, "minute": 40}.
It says {"hour": 12, "minute": 7}
